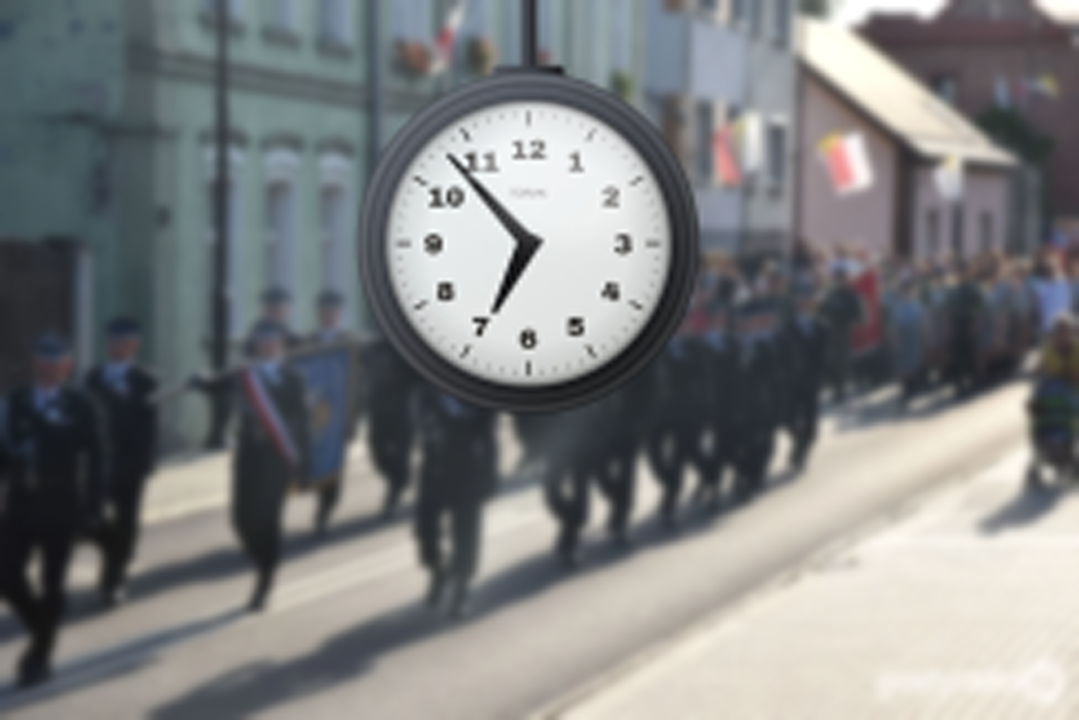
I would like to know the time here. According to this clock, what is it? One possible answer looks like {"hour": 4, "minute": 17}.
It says {"hour": 6, "minute": 53}
